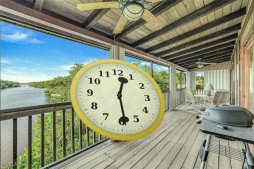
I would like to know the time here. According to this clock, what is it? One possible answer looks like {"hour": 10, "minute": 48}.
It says {"hour": 12, "minute": 29}
